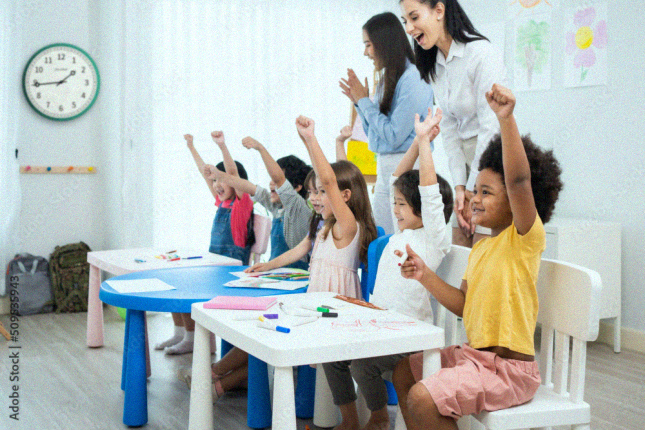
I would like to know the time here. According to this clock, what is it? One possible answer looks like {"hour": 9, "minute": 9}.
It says {"hour": 1, "minute": 44}
